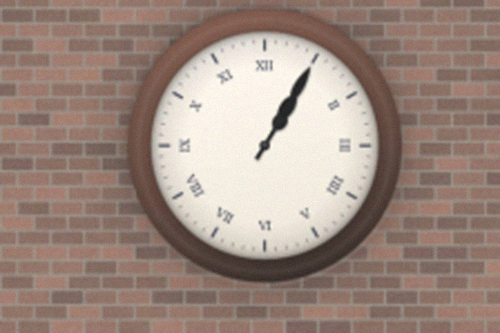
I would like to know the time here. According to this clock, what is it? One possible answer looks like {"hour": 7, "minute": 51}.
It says {"hour": 1, "minute": 5}
